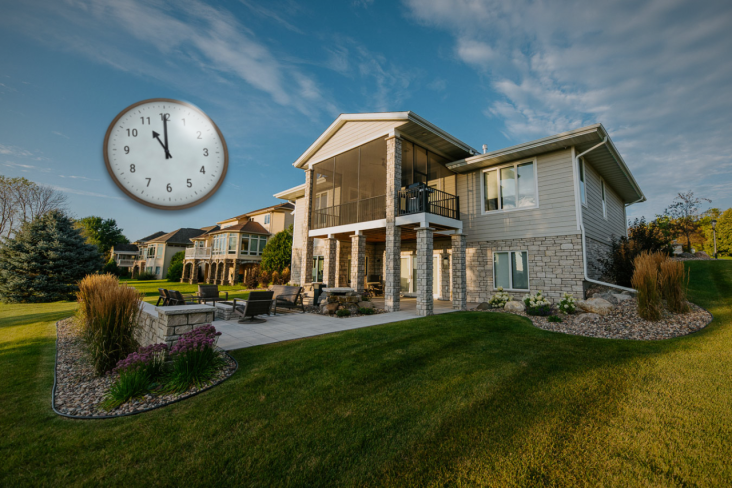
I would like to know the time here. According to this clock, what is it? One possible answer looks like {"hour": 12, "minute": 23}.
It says {"hour": 11, "minute": 0}
